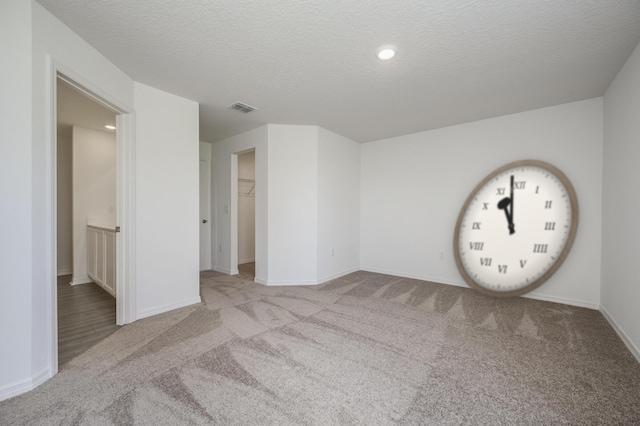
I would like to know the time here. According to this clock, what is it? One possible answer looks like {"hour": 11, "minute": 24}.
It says {"hour": 10, "minute": 58}
